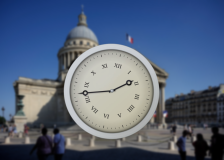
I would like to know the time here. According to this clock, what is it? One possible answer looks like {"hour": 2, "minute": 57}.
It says {"hour": 1, "minute": 42}
